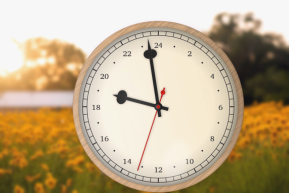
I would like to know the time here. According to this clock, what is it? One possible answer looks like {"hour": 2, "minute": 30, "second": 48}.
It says {"hour": 18, "minute": 58, "second": 33}
